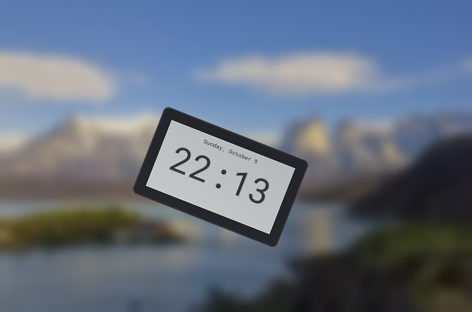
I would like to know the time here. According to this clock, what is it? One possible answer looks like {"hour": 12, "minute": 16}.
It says {"hour": 22, "minute": 13}
